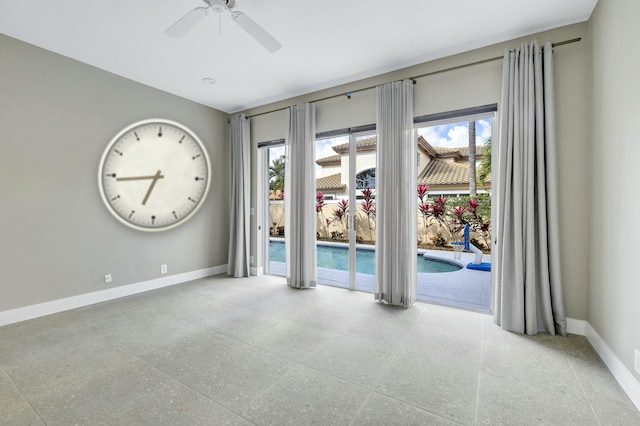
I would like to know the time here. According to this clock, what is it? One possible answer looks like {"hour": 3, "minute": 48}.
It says {"hour": 6, "minute": 44}
